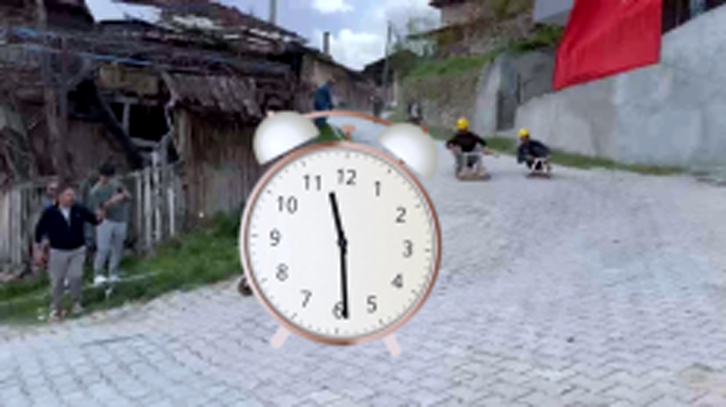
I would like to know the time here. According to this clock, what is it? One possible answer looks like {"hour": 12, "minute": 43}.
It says {"hour": 11, "minute": 29}
